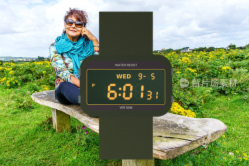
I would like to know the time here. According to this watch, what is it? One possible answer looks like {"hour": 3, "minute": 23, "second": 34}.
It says {"hour": 6, "minute": 1, "second": 31}
